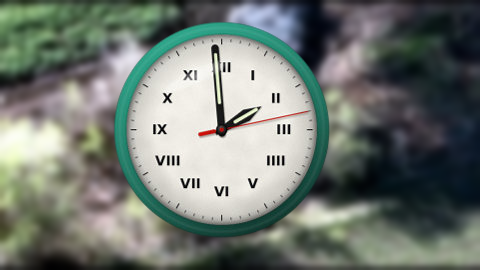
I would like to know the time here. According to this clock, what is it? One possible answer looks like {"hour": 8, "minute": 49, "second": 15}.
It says {"hour": 1, "minute": 59, "second": 13}
